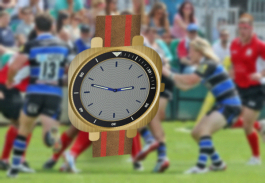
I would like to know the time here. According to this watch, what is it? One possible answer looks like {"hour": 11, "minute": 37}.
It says {"hour": 2, "minute": 48}
